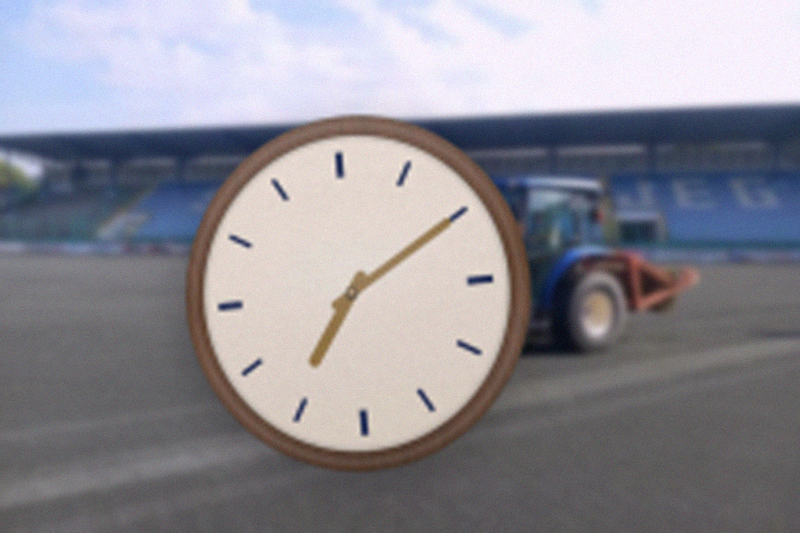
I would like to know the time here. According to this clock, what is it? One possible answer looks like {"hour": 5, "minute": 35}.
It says {"hour": 7, "minute": 10}
